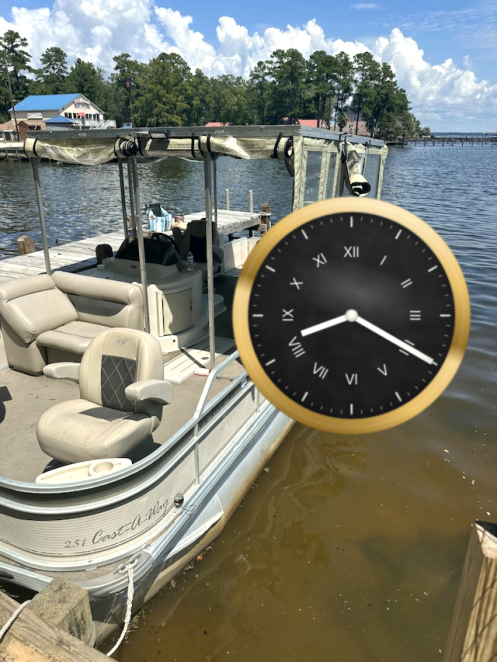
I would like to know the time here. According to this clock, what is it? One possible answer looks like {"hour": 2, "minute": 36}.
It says {"hour": 8, "minute": 20}
